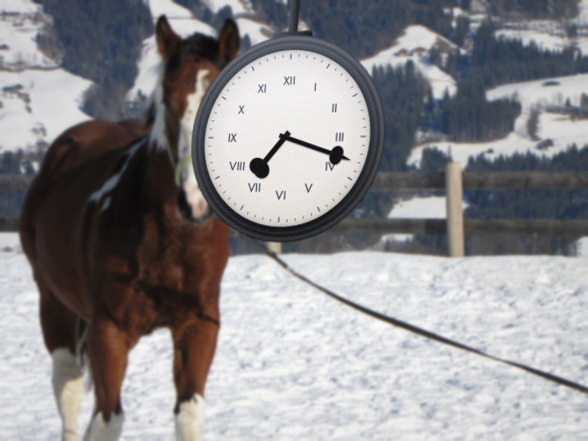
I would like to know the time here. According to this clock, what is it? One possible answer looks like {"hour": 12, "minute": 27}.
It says {"hour": 7, "minute": 18}
